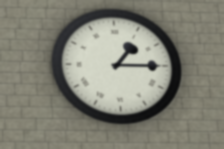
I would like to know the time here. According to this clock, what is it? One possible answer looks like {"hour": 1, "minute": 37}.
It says {"hour": 1, "minute": 15}
